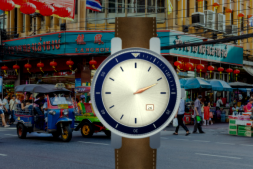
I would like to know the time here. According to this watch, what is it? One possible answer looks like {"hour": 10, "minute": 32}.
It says {"hour": 2, "minute": 11}
